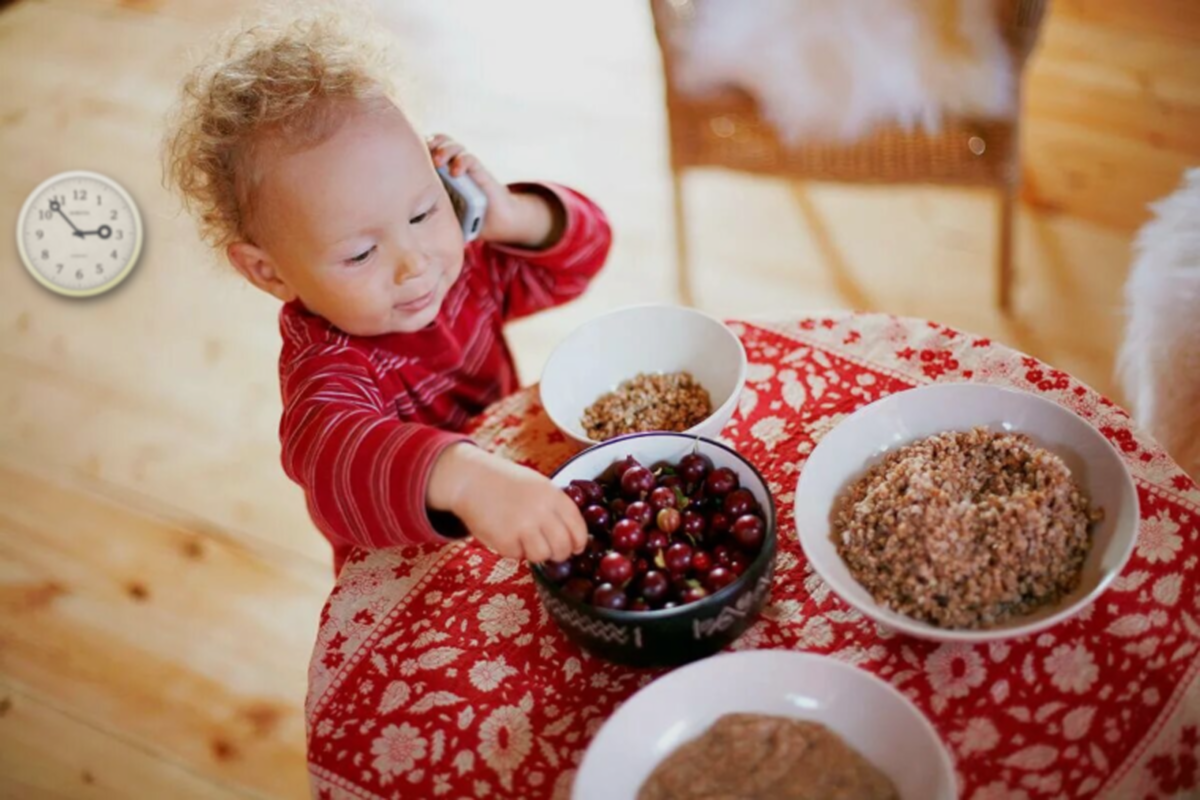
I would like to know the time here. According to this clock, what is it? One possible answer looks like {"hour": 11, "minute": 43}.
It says {"hour": 2, "minute": 53}
